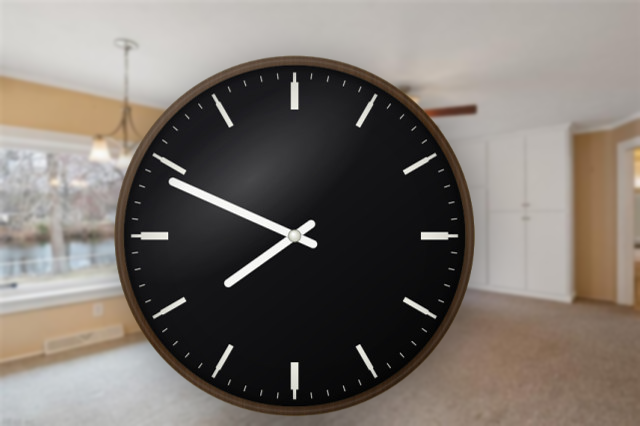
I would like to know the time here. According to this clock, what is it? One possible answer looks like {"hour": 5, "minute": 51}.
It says {"hour": 7, "minute": 49}
